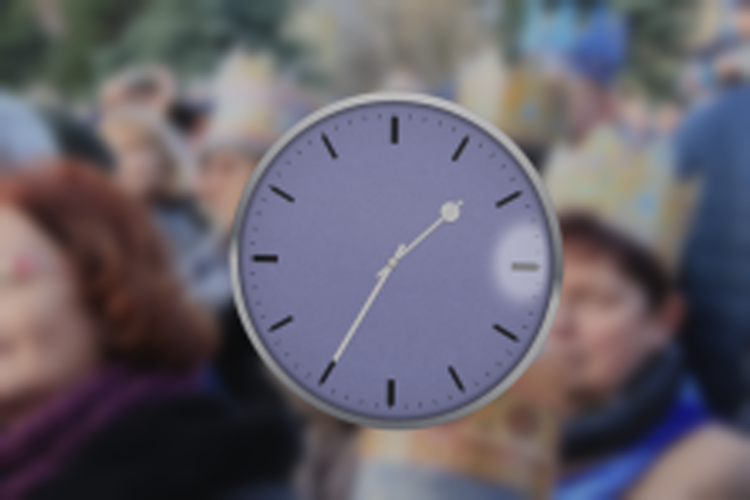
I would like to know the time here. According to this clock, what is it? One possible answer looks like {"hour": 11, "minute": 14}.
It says {"hour": 1, "minute": 35}
